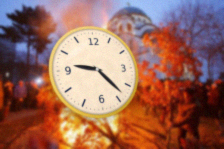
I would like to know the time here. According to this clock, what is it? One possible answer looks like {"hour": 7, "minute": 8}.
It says {"hour": 9, "minute": 23}
